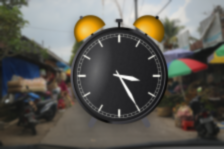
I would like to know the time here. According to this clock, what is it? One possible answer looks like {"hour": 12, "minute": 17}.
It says {"hour": 3, "minute": 25}
